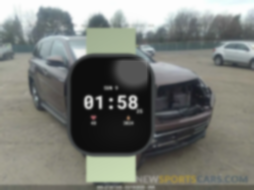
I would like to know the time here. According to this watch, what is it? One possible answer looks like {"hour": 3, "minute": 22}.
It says {"hour": 1, "minute": 58}
